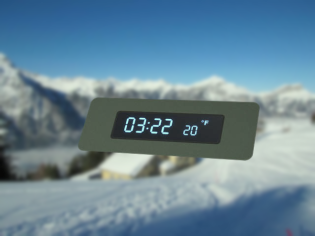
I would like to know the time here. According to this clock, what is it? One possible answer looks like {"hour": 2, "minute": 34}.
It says {"hour": 3, "minute": 22}
